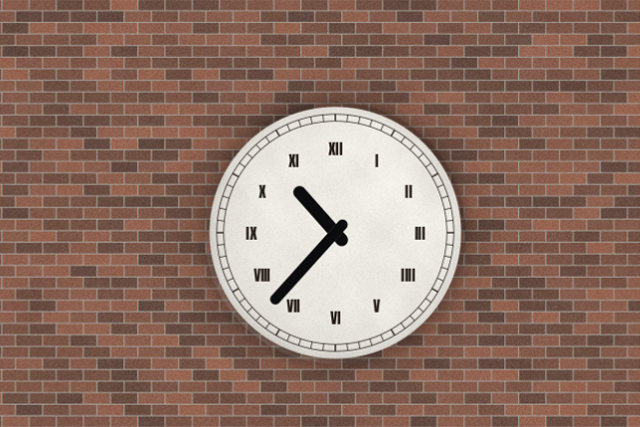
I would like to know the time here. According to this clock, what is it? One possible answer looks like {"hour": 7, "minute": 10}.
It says {"hour": 10, "minute": 37}
